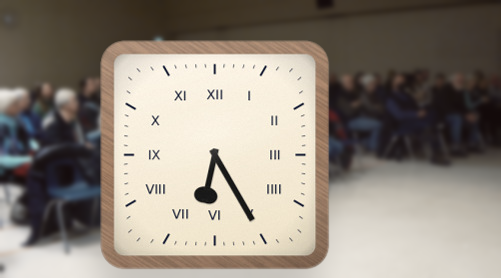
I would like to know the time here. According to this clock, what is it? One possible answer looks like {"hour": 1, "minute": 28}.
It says {"hour": 6, "minute": 25}
